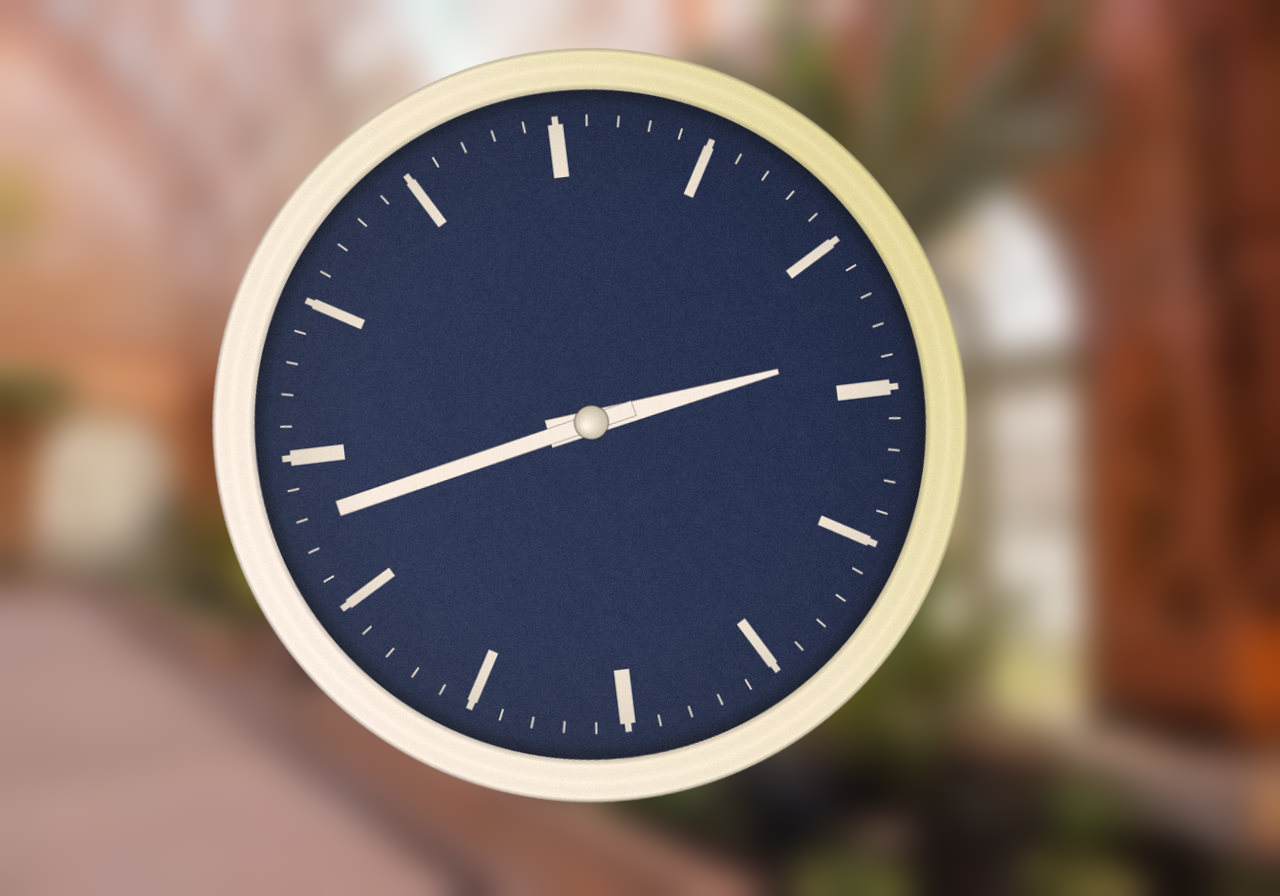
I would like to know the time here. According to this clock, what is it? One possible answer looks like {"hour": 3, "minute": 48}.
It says {"hour": 2, "minute": 43}
